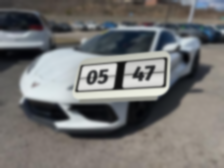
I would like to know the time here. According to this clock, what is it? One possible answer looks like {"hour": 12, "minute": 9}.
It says {"hour": 5, "minute": 47}
